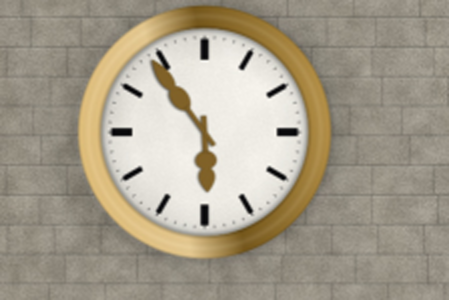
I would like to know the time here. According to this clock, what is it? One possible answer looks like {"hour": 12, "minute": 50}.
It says {"hour": 5, "minute": 54}
